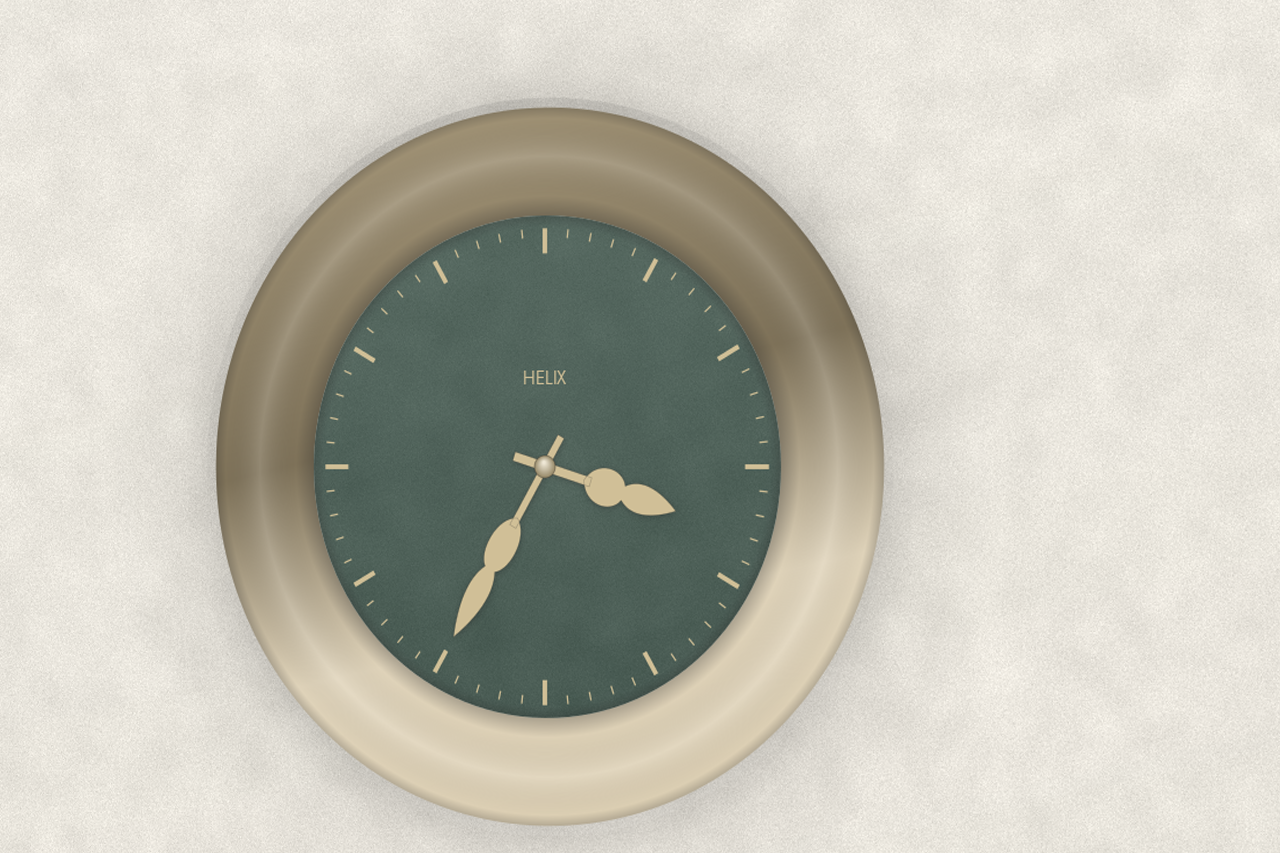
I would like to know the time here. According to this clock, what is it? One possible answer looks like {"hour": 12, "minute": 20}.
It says {"hour": 3, "minute": 35}
